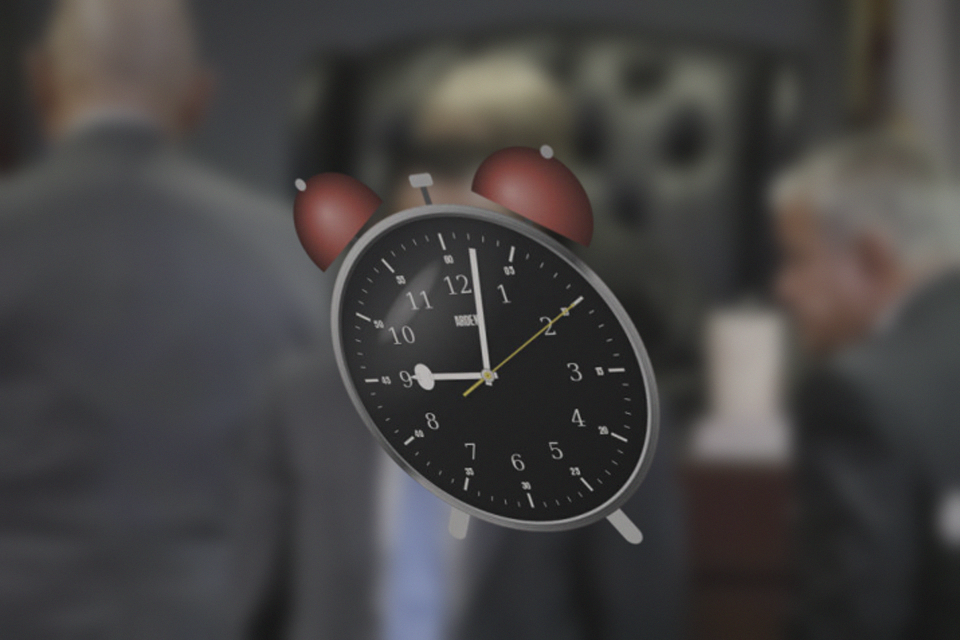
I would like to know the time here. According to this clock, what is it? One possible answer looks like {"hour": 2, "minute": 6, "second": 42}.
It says {"hour": 9, "minute": 2, "second": 10}
